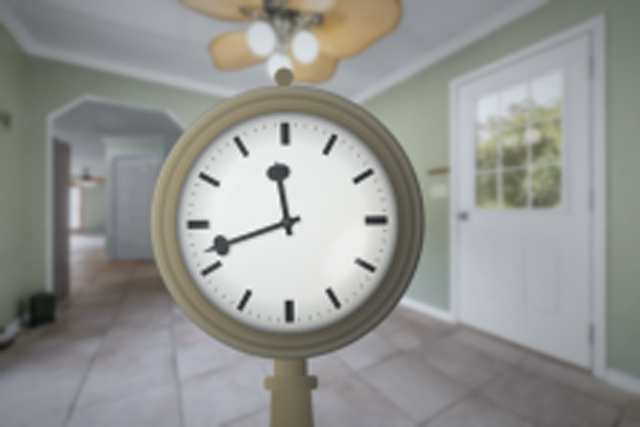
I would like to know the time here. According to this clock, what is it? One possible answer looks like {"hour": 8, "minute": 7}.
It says {"hour": 11, "minute": 42}
